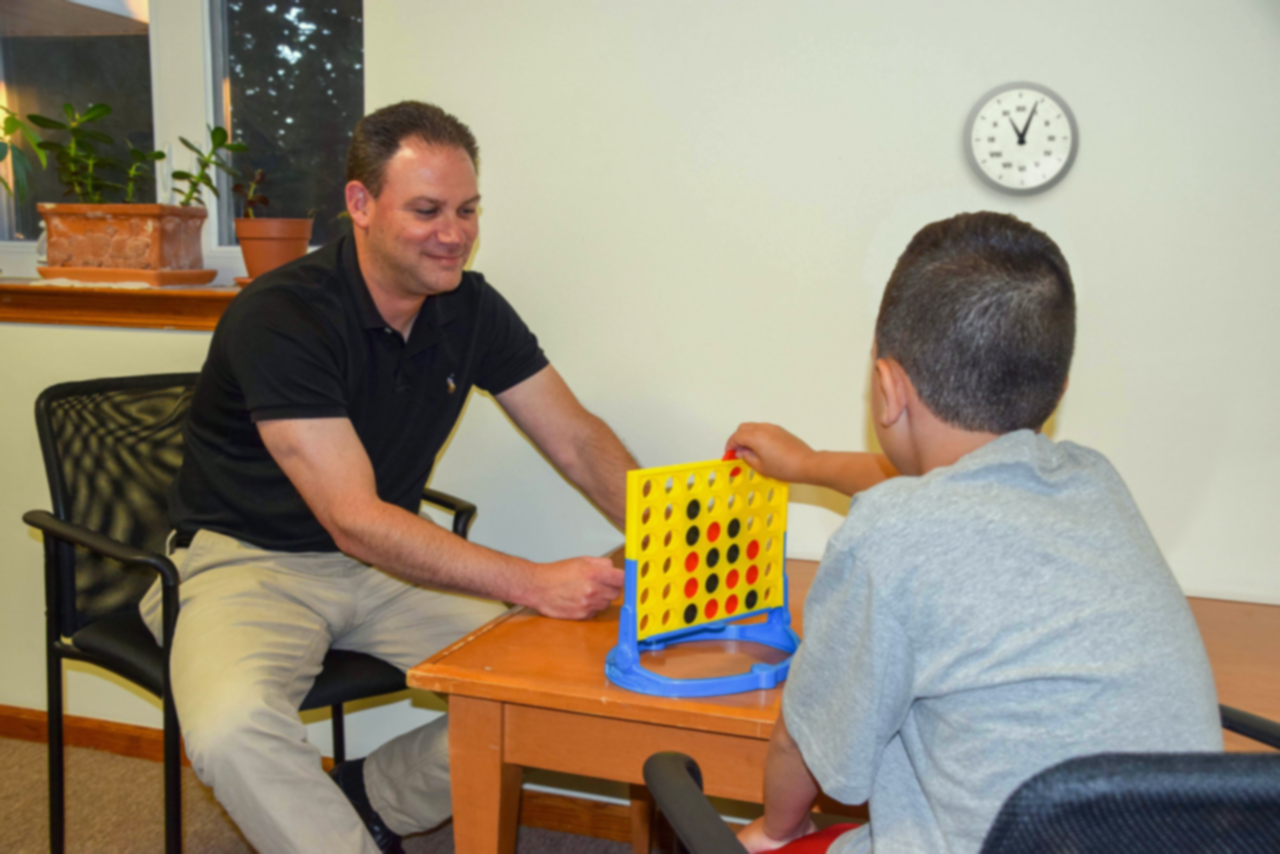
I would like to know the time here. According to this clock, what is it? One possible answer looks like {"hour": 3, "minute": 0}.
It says {"hour": 11, "minute": 4}
